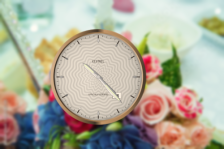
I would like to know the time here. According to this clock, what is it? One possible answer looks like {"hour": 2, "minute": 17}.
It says {"hour": 10, "minute": 23}
